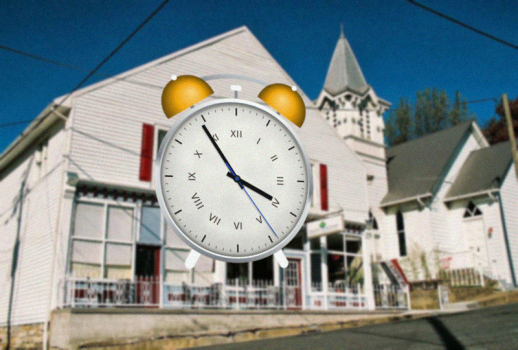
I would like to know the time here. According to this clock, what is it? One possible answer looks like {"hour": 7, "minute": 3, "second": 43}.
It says {"hour": 3, "minute": 54, "second": 24}
